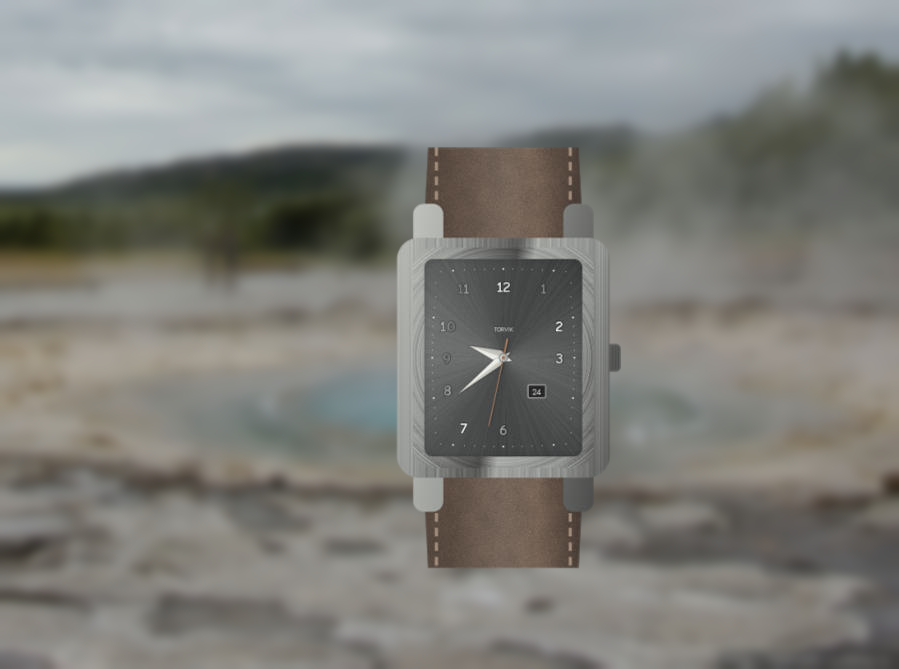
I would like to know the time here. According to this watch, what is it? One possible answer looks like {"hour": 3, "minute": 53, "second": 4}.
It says {"hour": 9, "minute": 38, "second": 32}
